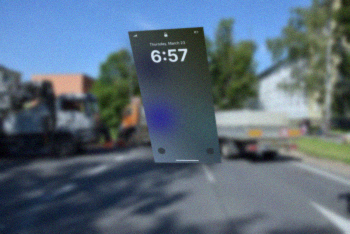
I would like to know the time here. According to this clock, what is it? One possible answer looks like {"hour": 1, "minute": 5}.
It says {"hour": 6, "minute": 57}
